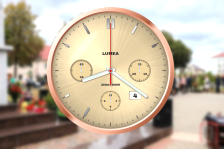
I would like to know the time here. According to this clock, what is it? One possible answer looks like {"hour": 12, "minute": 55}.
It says {"hour": 8, "minute": 21}
